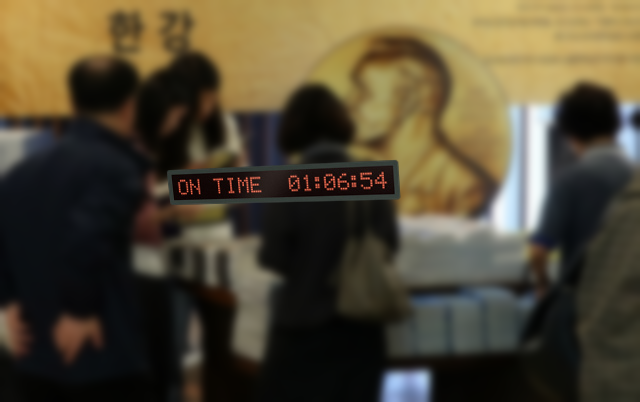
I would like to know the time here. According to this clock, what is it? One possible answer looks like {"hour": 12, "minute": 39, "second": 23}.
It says {"hour": 1, "minute": 6, "second": 54}
